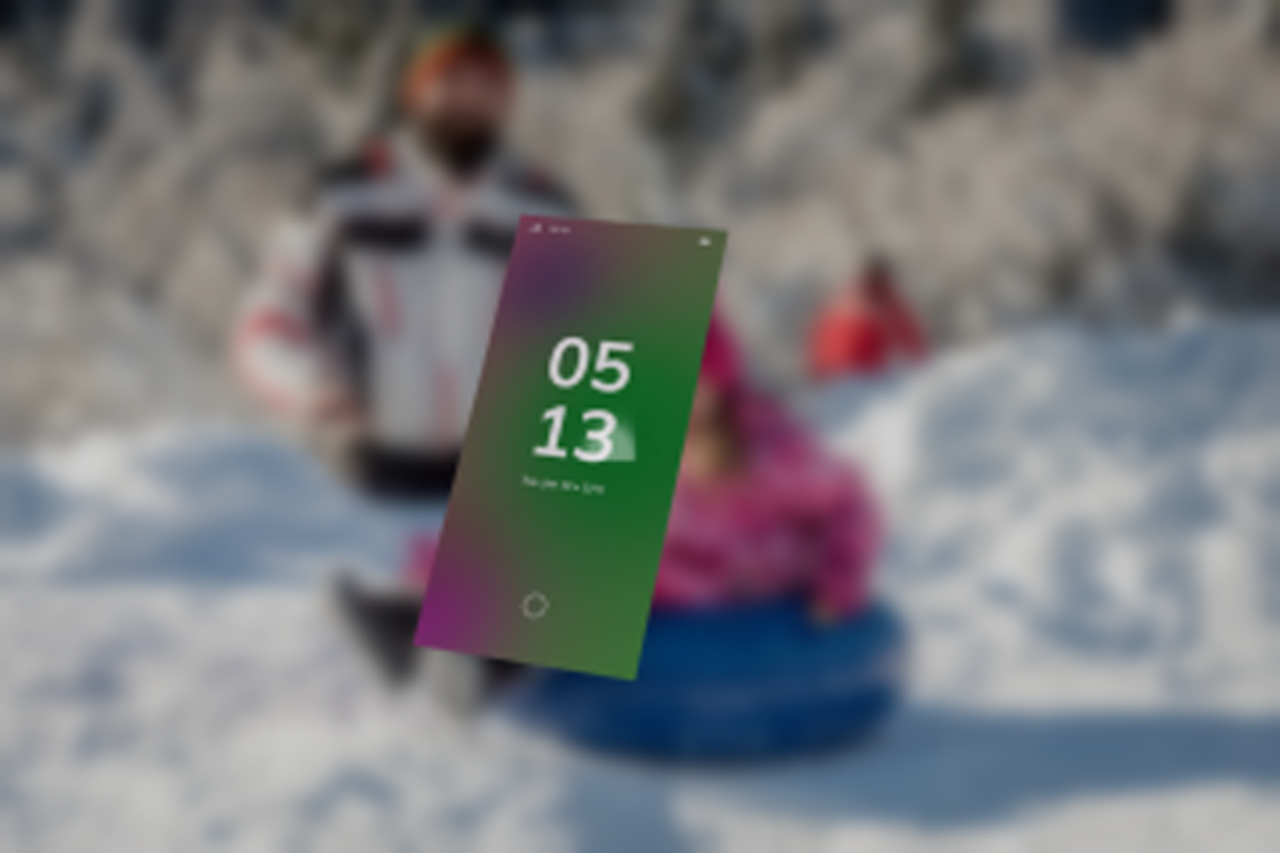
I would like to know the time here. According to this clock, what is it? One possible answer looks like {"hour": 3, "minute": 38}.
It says {"hour": 5, "minute": 13}
